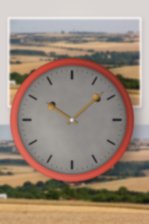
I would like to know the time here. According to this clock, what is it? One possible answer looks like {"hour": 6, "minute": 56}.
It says {"hour": 10, "minute": 8}
